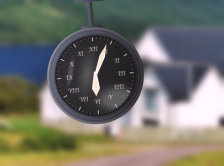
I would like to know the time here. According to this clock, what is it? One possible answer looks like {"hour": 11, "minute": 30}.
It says {"hour": 6, "minute": 4}
